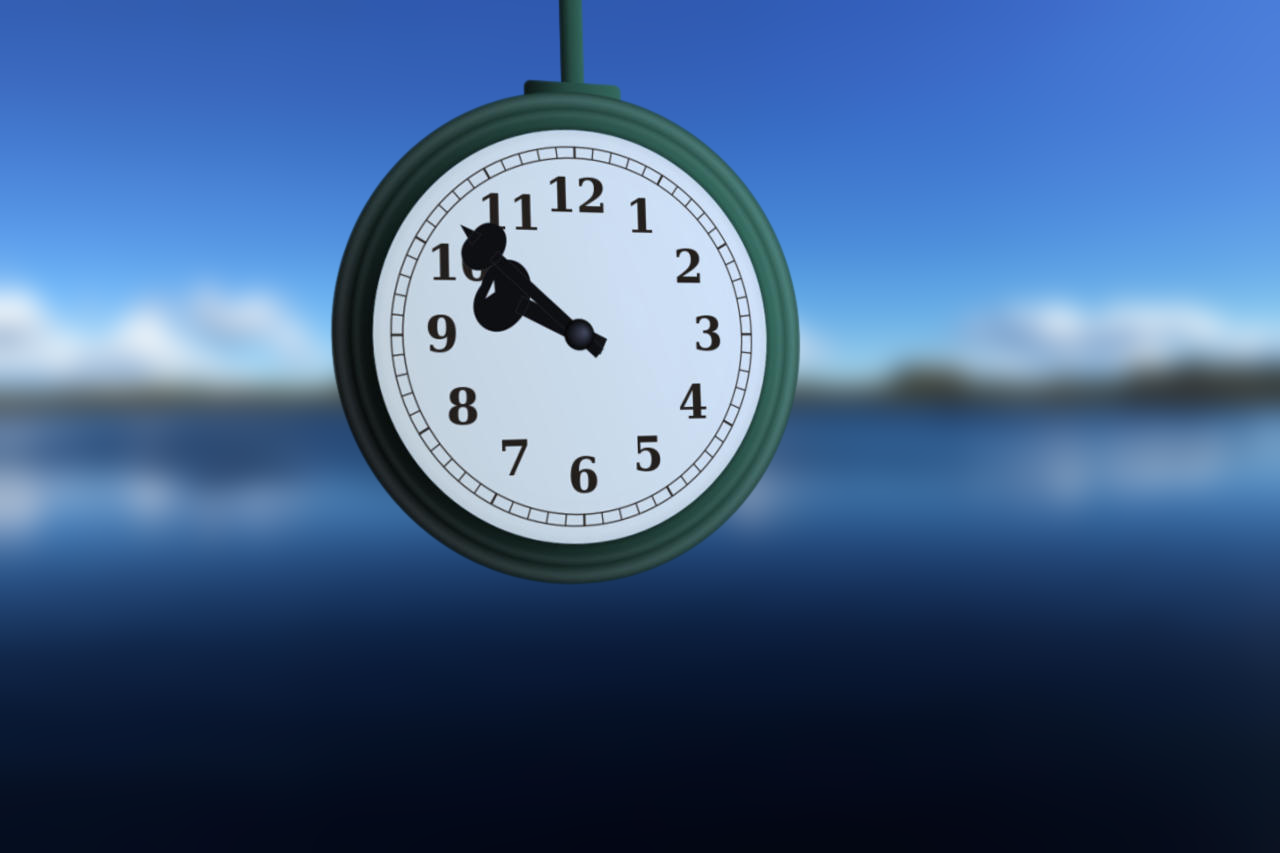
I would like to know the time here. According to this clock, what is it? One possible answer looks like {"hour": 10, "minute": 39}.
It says {"hour": 9, "minute": 52}
